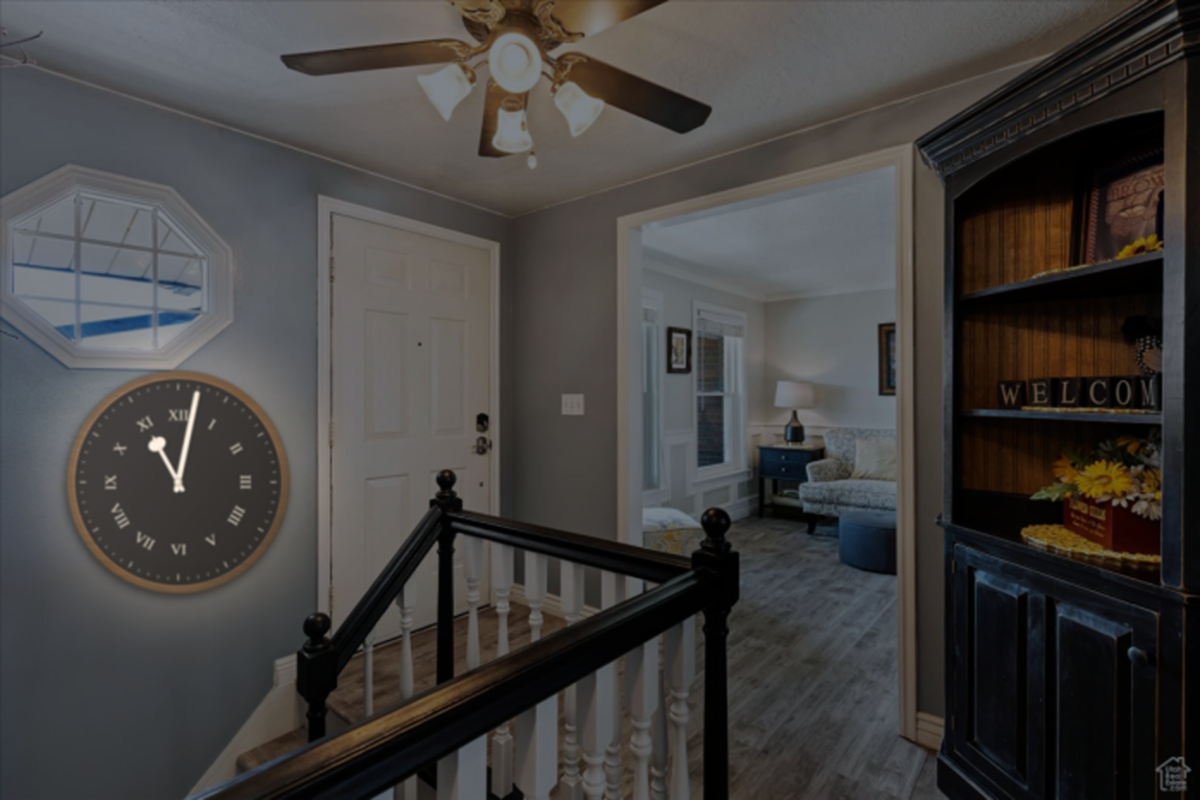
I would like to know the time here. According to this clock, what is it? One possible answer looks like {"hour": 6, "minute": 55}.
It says {"hour": 11, "minute": 2}
